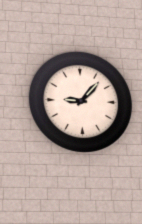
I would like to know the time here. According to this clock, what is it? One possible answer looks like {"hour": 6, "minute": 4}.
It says {"hour": 9, "minute": 7}
